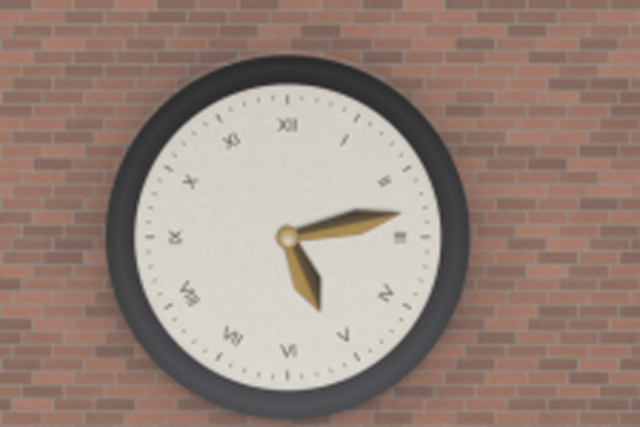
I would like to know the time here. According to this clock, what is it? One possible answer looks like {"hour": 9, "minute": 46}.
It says {"hour": 5, "minute": 13}
